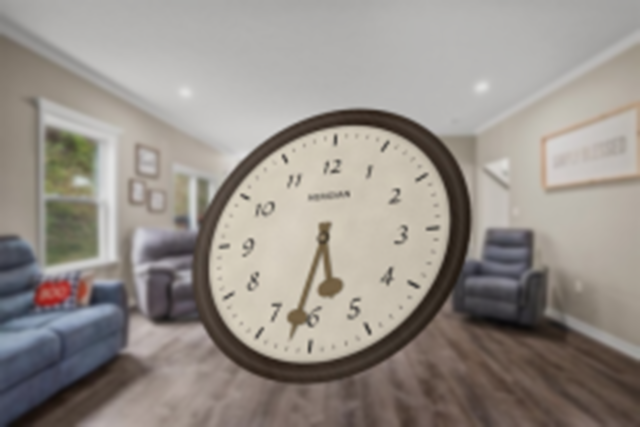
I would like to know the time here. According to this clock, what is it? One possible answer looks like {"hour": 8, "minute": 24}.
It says {"hour": 5, "minute": 32}
